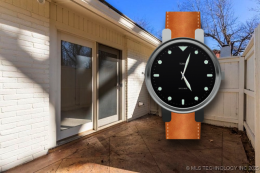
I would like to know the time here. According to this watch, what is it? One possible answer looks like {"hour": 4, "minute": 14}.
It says {"hour": 5, "minute": 3}
